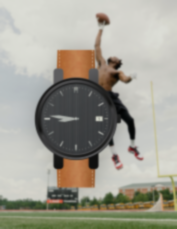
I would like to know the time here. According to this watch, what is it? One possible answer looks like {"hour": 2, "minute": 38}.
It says {"hour": 8, "minute": 46}
